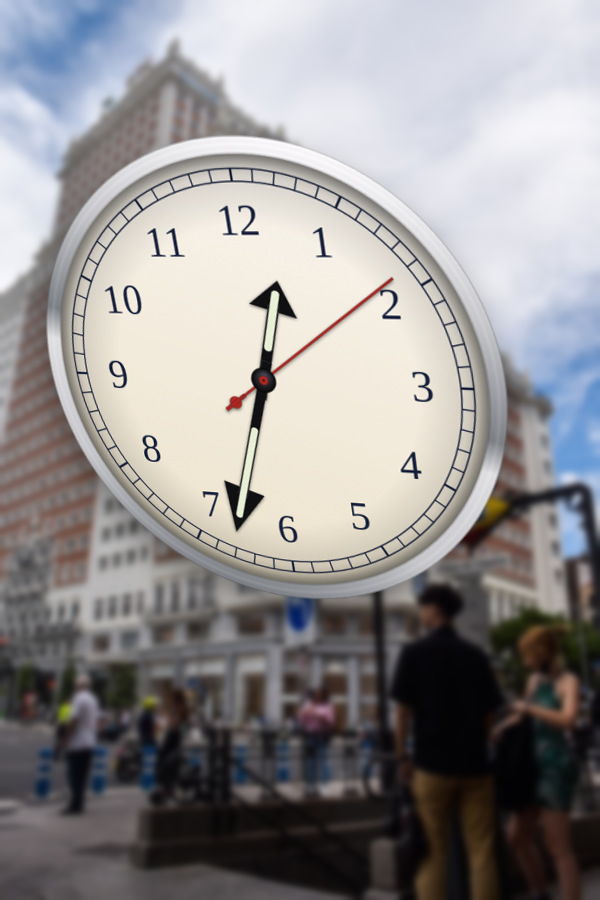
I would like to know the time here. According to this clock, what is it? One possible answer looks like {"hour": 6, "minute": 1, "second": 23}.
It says {"hour": 12, "minute": 33, "second": 9}
